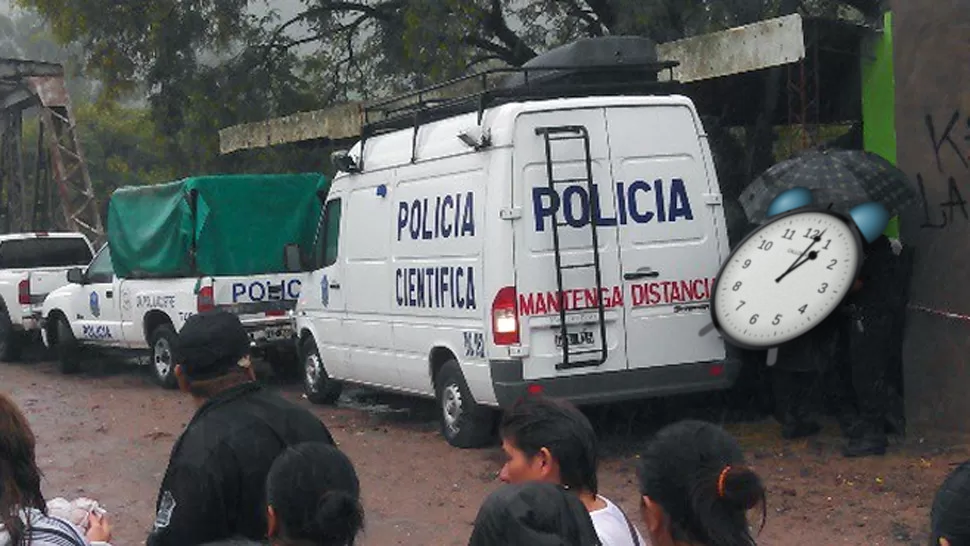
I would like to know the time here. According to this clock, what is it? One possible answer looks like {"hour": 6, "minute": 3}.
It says {"hour": 1, "minute": 2}
